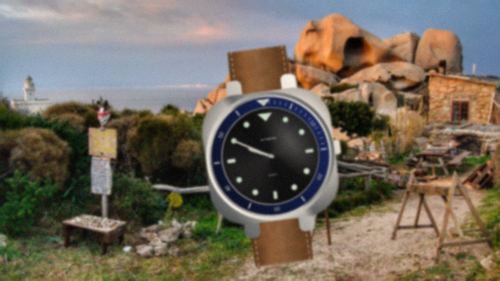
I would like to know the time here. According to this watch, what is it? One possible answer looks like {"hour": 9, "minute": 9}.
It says {"hour": 9, "minute": 50}
